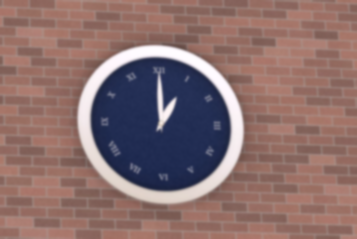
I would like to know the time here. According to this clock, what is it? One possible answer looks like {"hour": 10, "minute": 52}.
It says {"hour": 1, "minute": 0}
